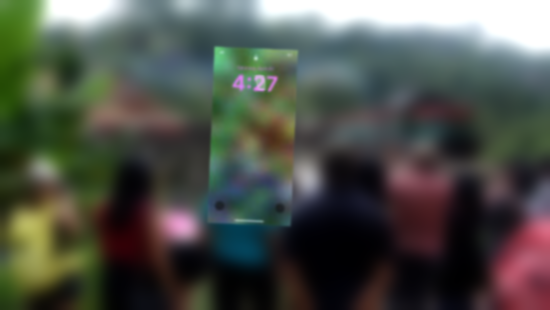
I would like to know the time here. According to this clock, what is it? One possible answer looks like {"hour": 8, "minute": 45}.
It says {"hour": 4, "minute": 27}
